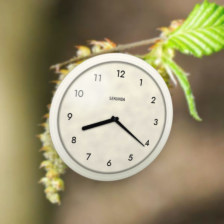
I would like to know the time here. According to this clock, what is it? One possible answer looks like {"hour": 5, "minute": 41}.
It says {"hour": 8, "minute": 21}
